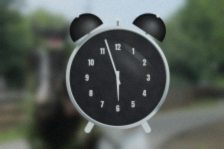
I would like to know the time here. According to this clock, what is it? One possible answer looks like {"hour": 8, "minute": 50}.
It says {"hour": 5, "minute": 57}
